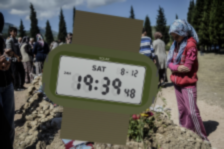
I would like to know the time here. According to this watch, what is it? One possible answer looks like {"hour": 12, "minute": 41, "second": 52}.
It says {"hour": 19, "minute": 39, "second": 48}
